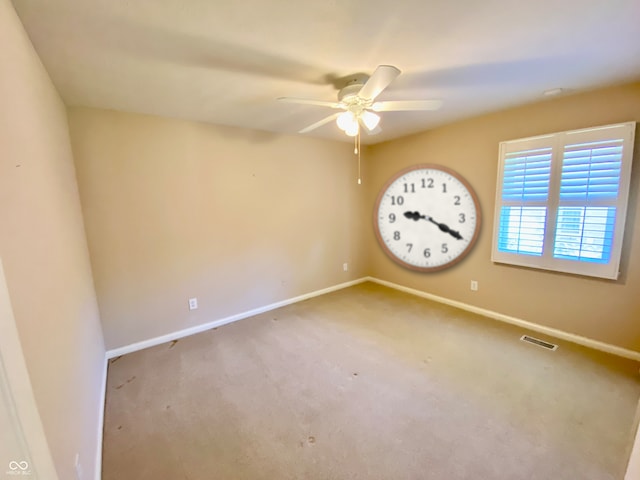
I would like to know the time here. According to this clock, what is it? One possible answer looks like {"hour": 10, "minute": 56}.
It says {"hour": 9, "minute": 20}
